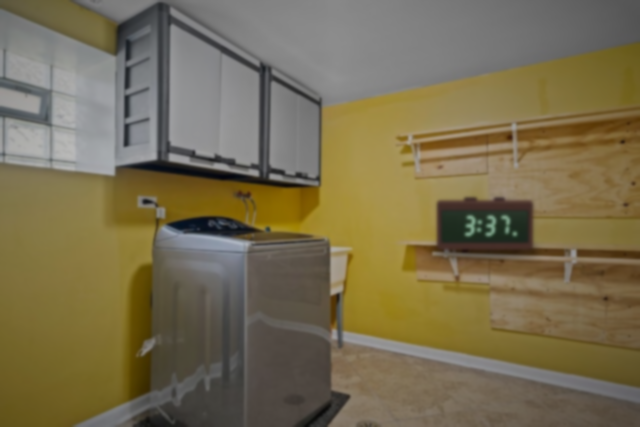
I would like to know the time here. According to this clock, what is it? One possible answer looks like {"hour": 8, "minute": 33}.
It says {"hour": 3, "minute": 37}
